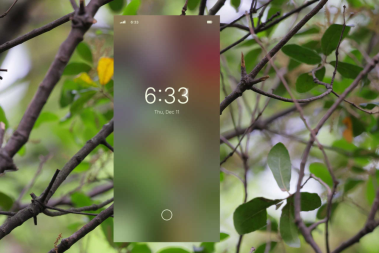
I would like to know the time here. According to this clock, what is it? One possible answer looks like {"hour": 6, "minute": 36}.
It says {"hour": 6, "minute": 33}
